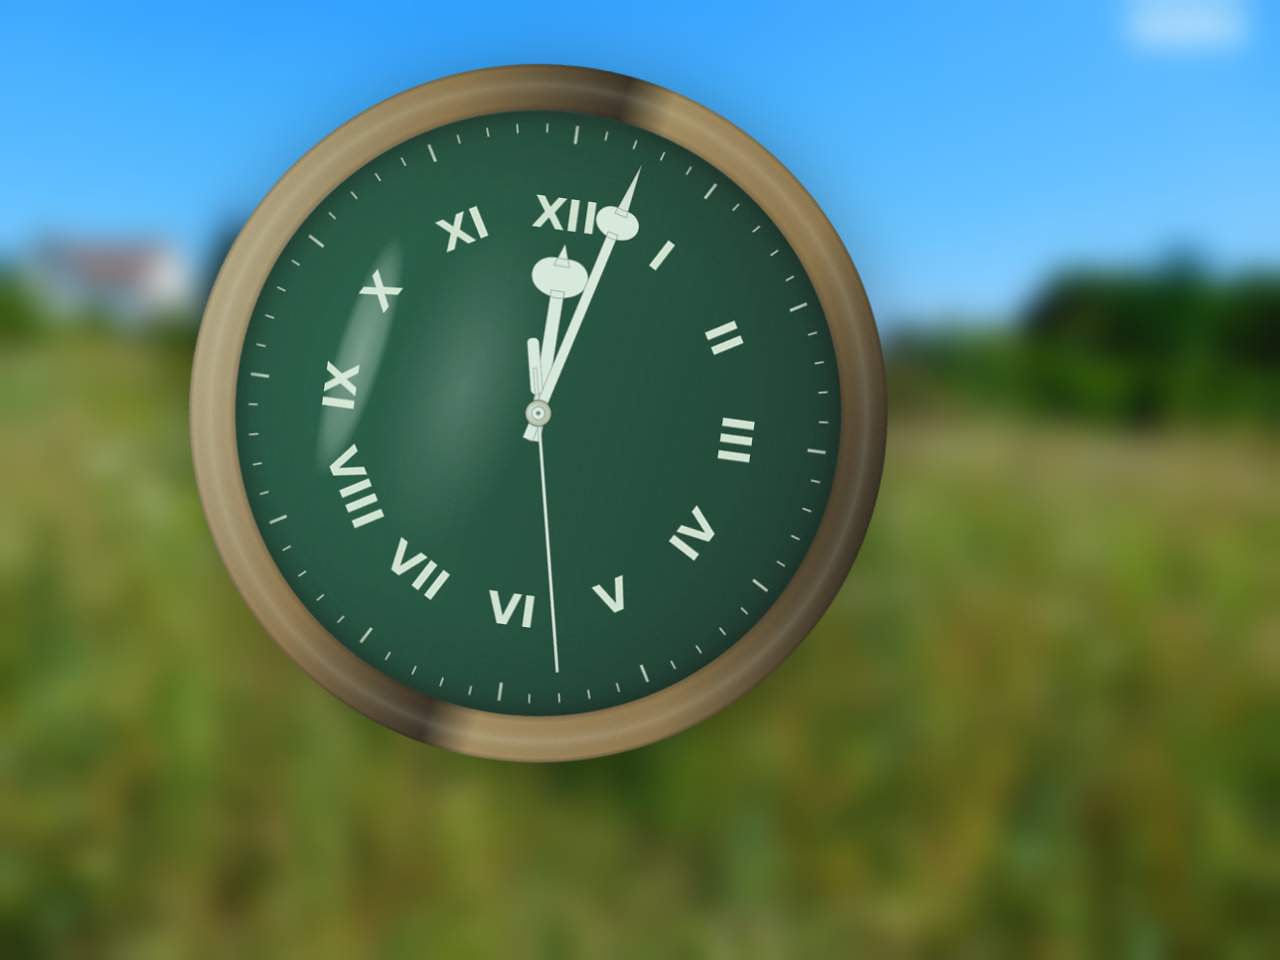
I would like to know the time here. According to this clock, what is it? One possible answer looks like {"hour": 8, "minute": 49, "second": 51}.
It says {"hour": 12, "minute": 2, "second": 28}
